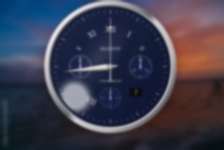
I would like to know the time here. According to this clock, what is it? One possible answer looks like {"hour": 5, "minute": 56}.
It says {"hour": 8, "minute": 44}
